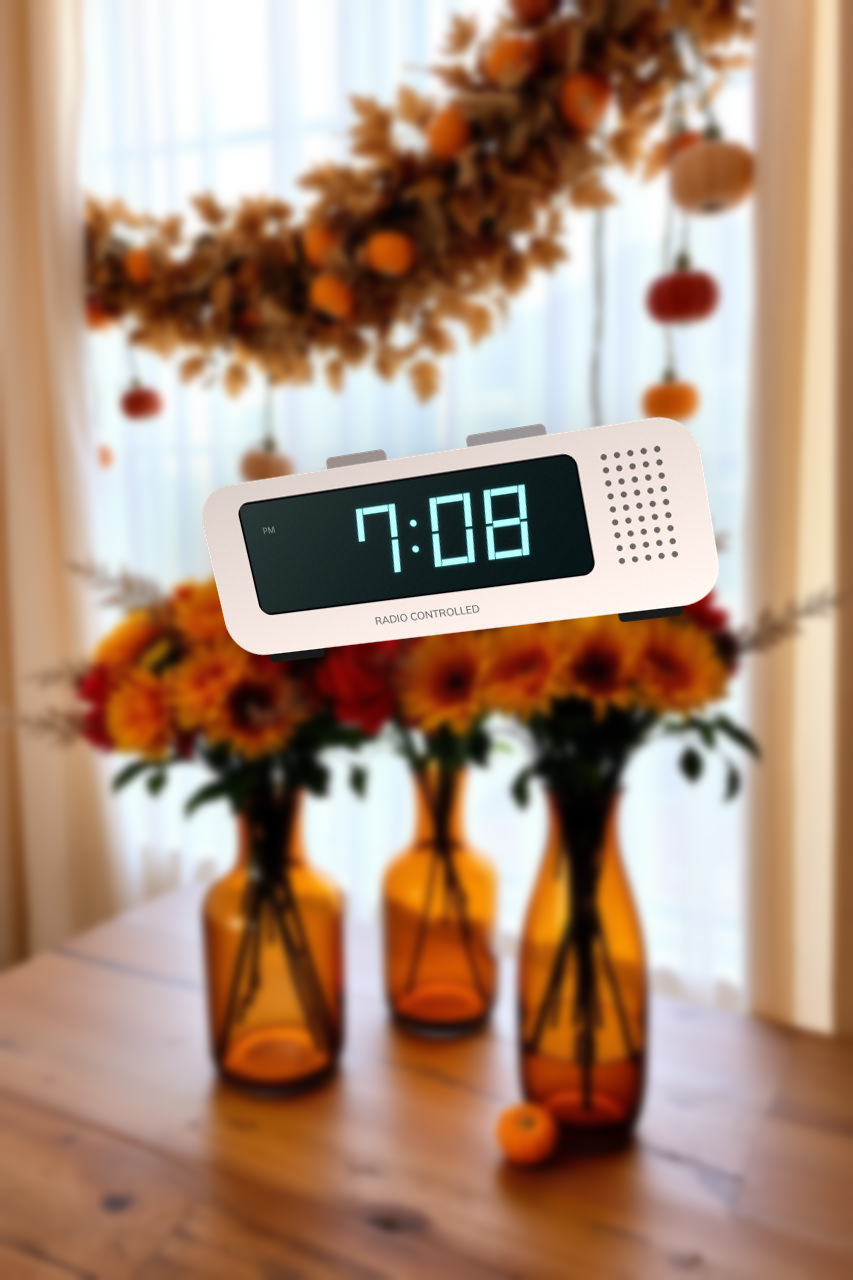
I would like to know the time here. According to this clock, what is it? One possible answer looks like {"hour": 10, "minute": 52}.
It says {"hour": 7, "minute": 8}
